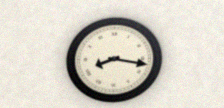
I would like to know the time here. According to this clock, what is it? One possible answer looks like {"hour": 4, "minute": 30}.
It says {"hour": 8, "minute": 17}
